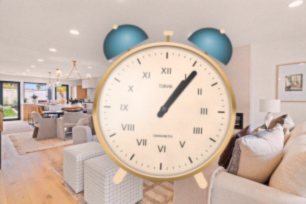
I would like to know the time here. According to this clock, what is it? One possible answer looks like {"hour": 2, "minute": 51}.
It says {"hour": 1, "minute": 6}
